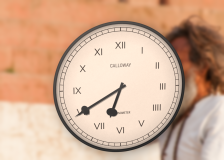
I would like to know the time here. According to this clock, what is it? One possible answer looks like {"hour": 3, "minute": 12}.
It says {"hour": 6, "minute": 40}
